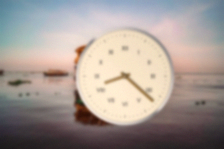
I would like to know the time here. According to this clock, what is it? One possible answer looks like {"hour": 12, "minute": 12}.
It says {"hour": 8, "minute": 22}
